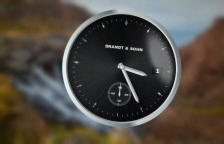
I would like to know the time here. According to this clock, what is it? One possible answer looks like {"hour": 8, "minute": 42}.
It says {"hour": 3, "minute": 25}
